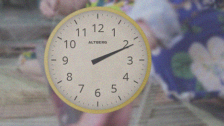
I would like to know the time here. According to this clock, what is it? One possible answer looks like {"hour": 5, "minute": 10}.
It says {"hour": 2, "minute": 11}
